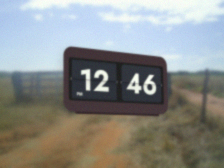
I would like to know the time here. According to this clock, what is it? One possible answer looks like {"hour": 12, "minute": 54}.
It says {"hour": 12, "minute": 46}
